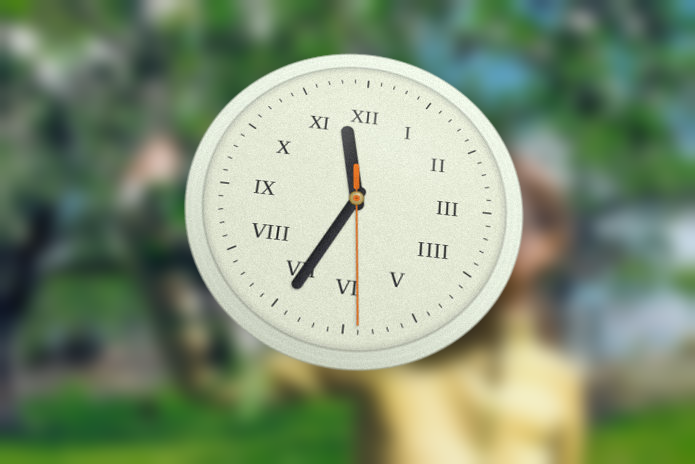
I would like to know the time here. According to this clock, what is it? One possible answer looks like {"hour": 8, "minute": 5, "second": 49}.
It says {"hour": 11, "minute": 34, "second": 29}
